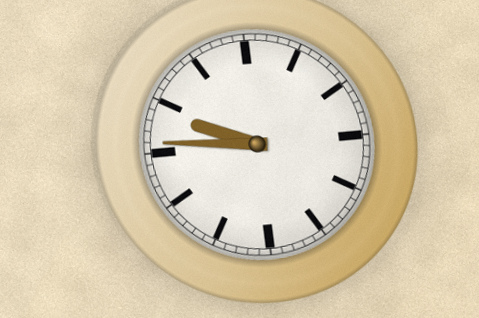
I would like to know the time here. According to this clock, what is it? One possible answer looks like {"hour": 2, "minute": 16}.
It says {"hour": 9, "minute": 46}
